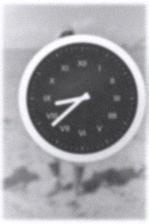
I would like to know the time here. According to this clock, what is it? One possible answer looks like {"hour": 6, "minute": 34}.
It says {"hour": 8, "minute": 38}
